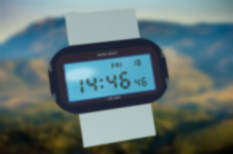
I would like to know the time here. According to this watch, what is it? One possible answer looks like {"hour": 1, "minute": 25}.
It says {"hour": 14, "minute": 46}
